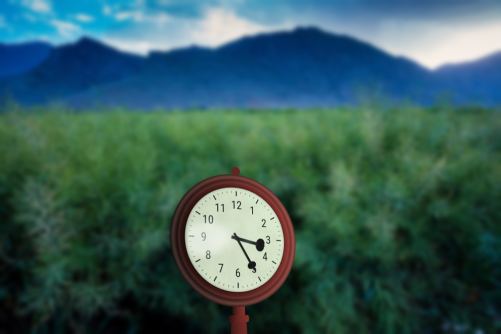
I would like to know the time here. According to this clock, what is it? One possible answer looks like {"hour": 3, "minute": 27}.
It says {"hour": 3, "minute": 25}
